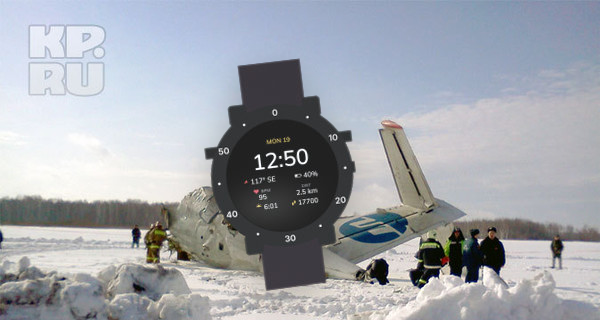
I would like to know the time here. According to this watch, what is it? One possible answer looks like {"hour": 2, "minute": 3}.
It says {"hour": 12, "minute": 50}
